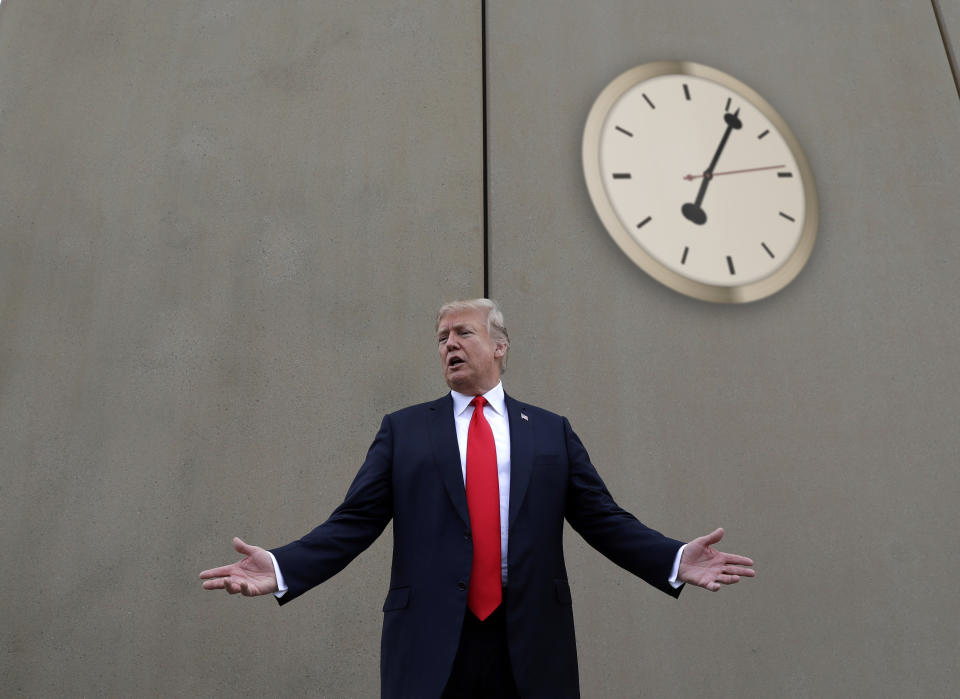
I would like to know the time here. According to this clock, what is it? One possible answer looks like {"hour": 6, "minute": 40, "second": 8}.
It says {"hour": 7, "minute": 6, "second": 14}
